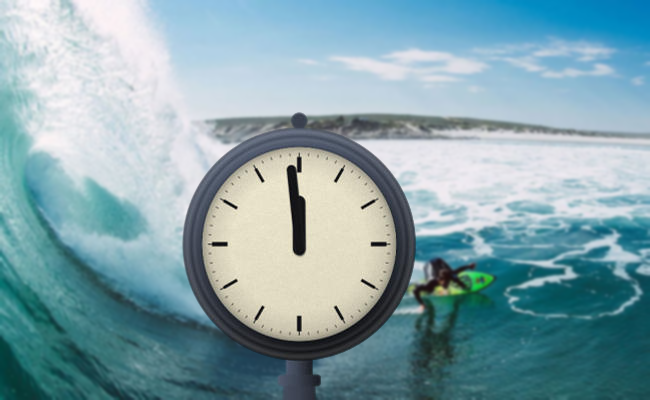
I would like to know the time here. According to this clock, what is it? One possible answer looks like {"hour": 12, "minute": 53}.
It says {"hour": 11, "minute": 59}
